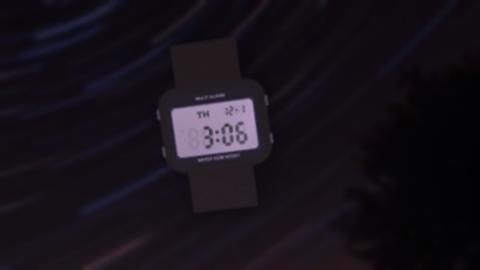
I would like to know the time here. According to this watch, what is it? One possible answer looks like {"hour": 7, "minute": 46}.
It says {"hour": 3, "minute": 6}
